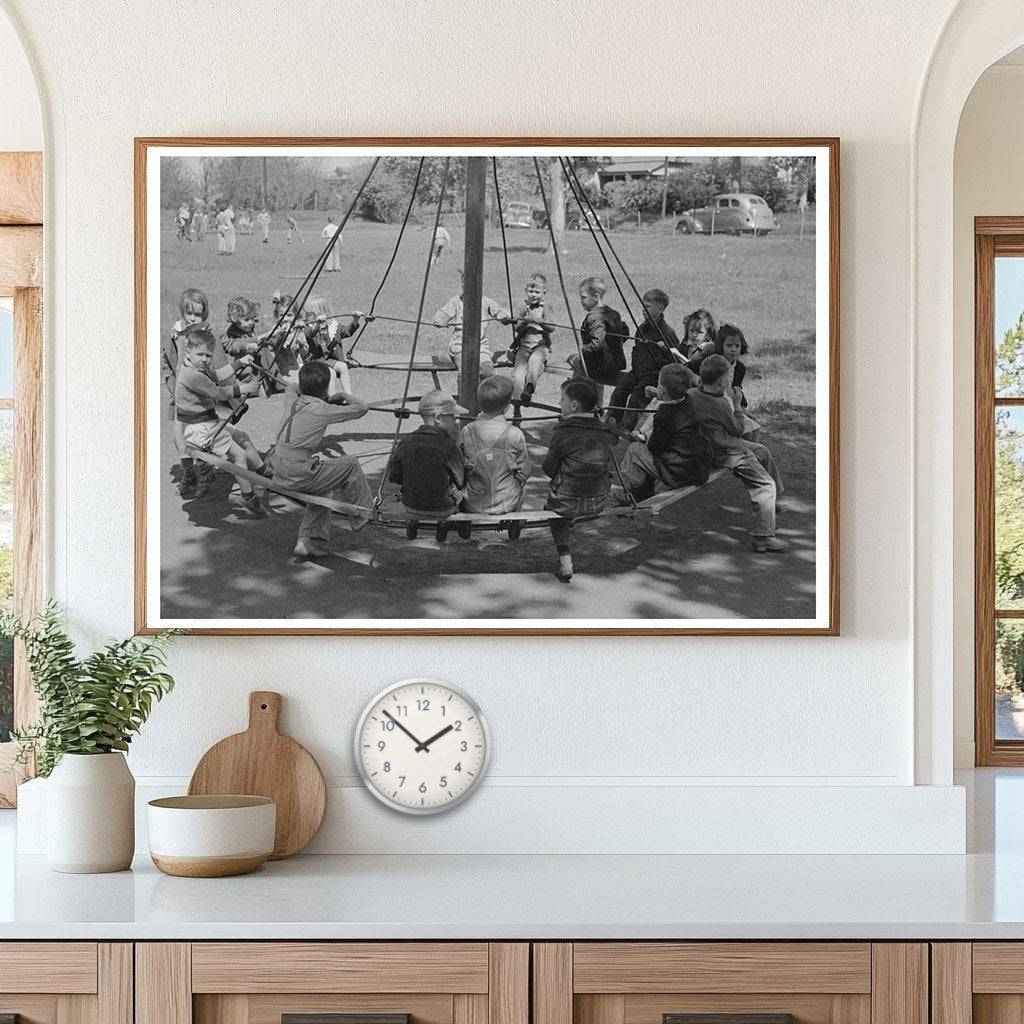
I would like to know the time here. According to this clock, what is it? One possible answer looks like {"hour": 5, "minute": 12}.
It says {"hour": 1, "minute": 52}
